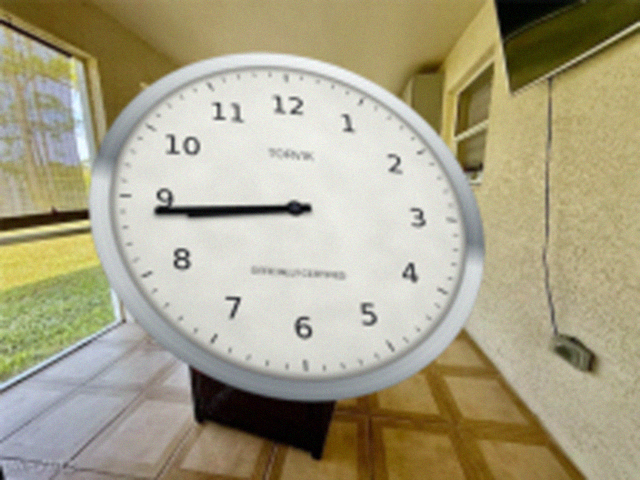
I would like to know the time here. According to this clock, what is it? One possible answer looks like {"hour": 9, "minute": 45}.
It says {"hour": 8, "minute": 44}
